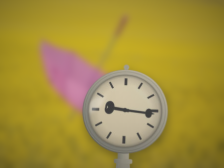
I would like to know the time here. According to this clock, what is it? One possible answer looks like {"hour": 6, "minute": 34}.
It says {"hour": 9, "minute": 16}
